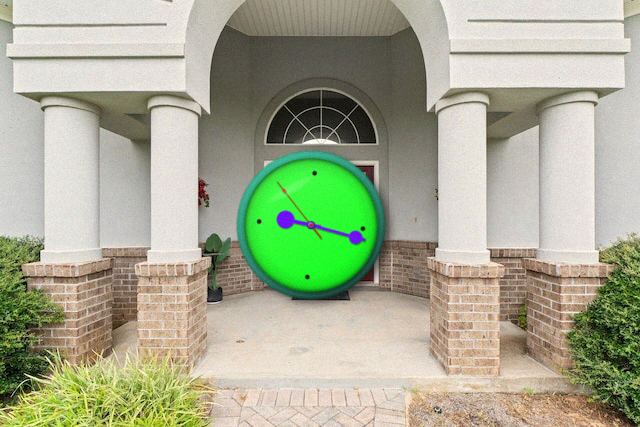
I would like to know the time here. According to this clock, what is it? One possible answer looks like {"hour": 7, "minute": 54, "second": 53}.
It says {"hour": 9, "minute": 16, "second": 53}
